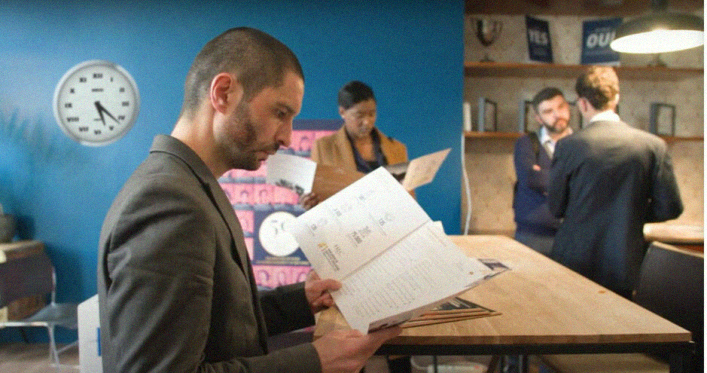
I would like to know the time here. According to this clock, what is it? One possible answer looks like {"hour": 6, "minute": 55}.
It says {"hour": 5, "minute": 22}
